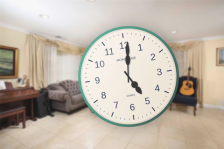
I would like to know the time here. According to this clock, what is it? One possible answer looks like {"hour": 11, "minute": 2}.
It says {"hour": 5, "minute": 1}
